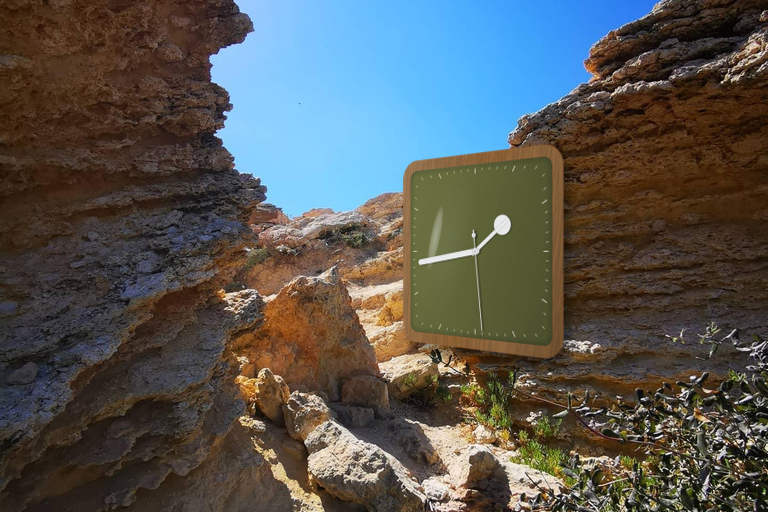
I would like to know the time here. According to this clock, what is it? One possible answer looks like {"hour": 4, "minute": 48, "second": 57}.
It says {"hour": 1, "minute": 43, "second": 29}
